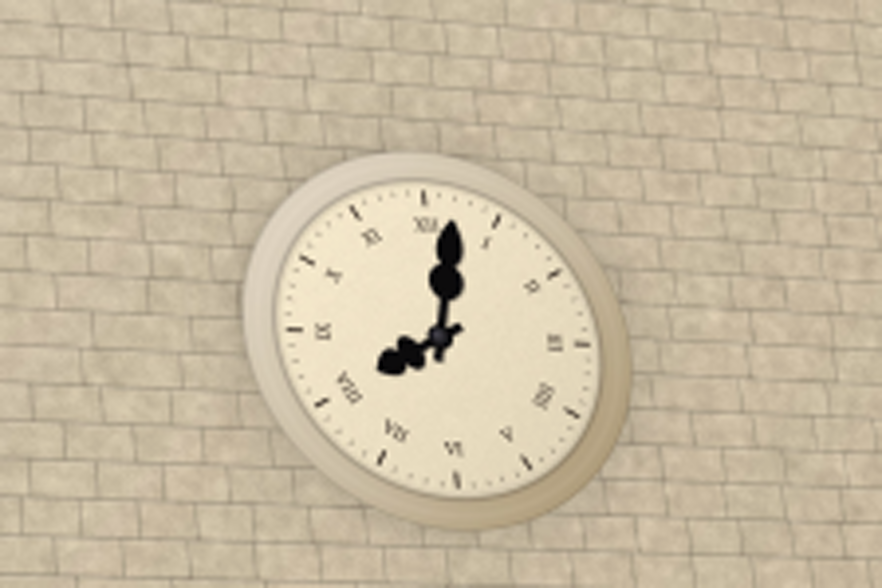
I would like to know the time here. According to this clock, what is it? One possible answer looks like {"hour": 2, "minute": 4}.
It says {"hour": 8, "minute": 2}
